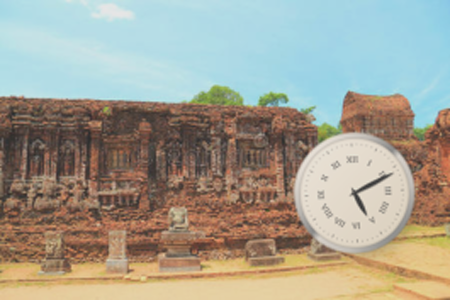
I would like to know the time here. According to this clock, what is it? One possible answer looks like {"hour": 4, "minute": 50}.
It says {"hour": 5, "minute": 11}
